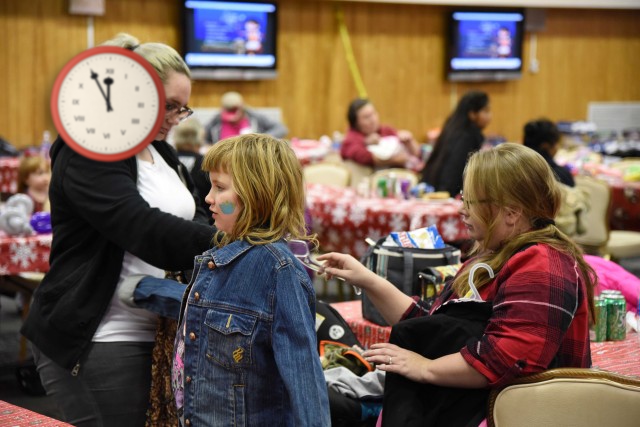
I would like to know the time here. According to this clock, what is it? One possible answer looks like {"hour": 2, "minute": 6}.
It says {"hour": 11, "minute": 55}
